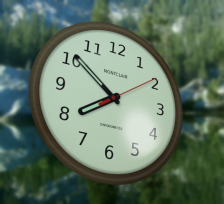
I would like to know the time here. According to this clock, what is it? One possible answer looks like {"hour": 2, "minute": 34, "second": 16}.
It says {"hour": 7, "minute": 51, "second": 9}
